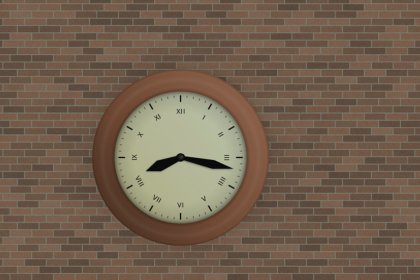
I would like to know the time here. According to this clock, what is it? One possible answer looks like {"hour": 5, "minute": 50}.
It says {"hour": 8, "minute": 17}
